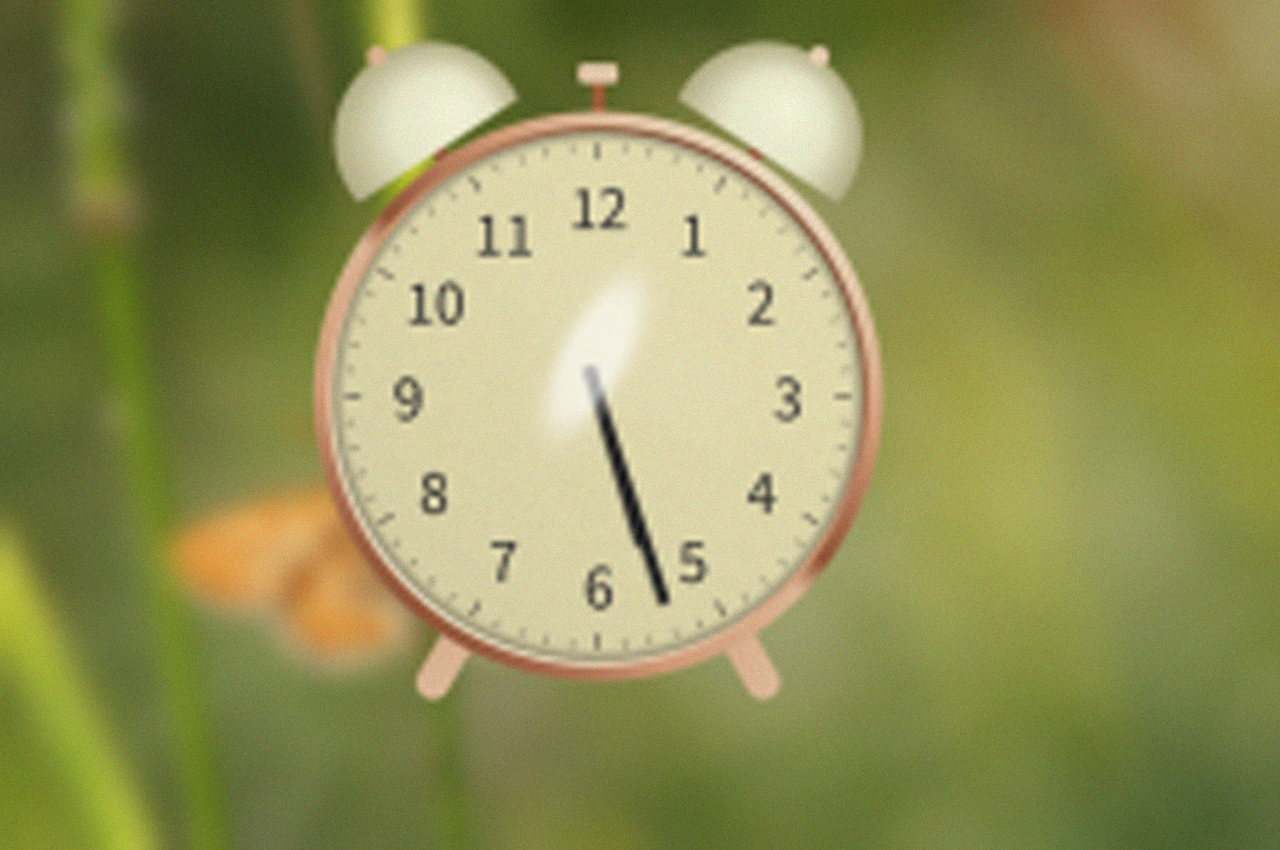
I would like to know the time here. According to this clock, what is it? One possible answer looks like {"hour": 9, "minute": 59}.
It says {"hour": 5, "minute": 27}
